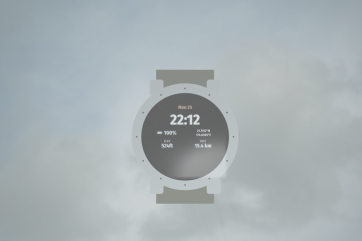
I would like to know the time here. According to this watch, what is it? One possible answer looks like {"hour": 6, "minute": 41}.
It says {"hour": 22, "minute": 12}
